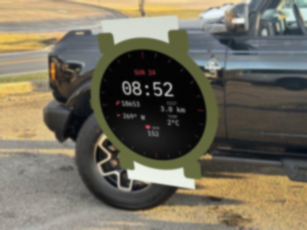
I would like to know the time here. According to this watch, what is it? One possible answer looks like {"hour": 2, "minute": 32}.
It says {"hour": 8, "minute": 52}
